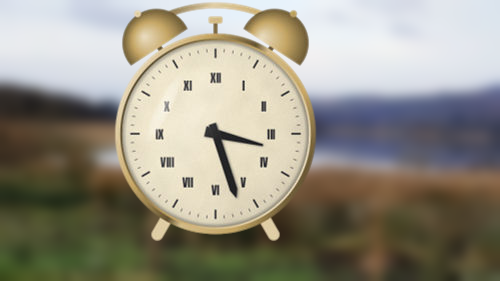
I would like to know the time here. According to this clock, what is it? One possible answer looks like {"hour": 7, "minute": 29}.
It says {"hour": 3, "minute": 27}
